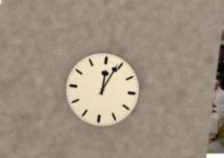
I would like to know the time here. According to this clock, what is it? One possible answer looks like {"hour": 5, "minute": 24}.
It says {"hour": 12, "minute": 4}
